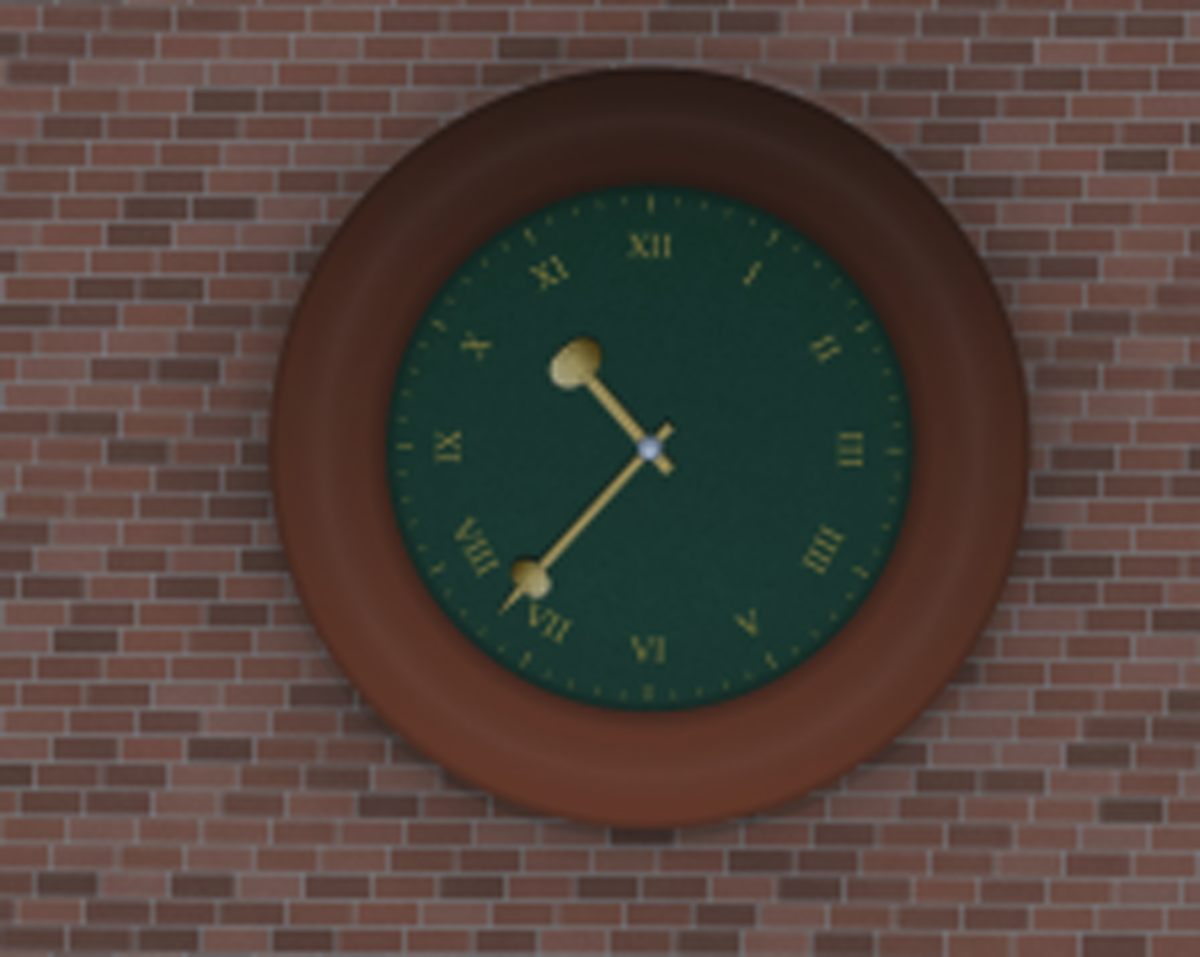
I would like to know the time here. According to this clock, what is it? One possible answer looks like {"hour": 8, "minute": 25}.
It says {"hour": 10, "minute": 37}
